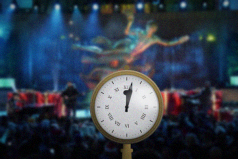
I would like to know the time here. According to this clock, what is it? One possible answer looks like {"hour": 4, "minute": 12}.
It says {"hour": 12, "minute": 2}
